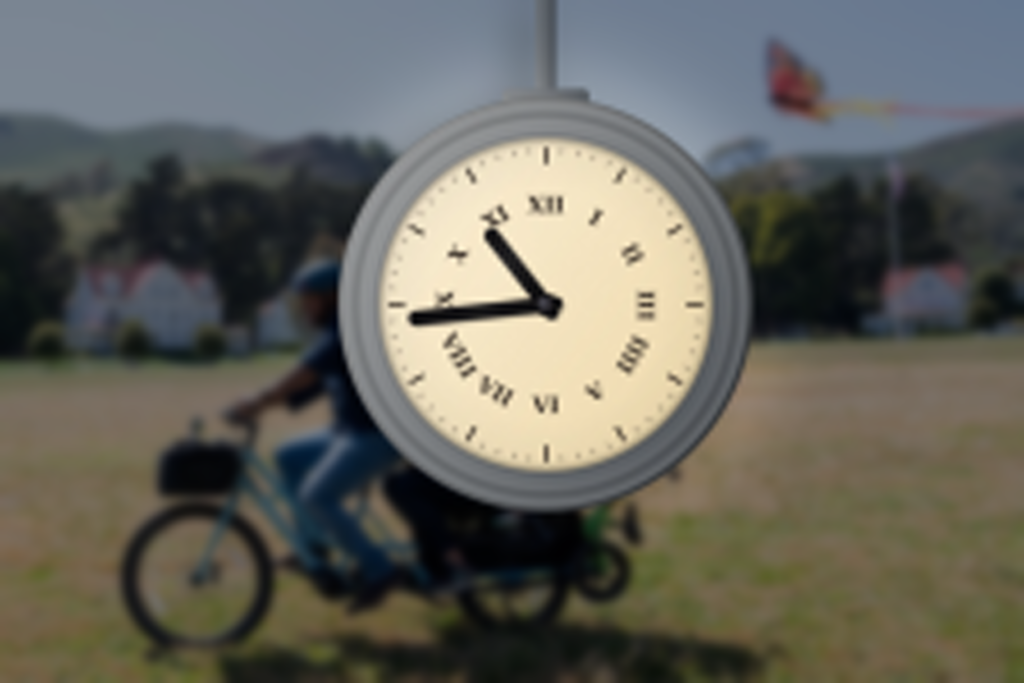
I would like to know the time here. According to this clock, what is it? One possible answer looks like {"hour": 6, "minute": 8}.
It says {"hour": 10, "minute": 44}
